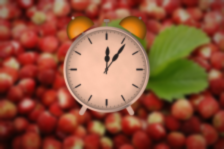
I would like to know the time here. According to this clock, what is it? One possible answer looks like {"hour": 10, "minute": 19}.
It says {"hour": 12, "minute": 6}
